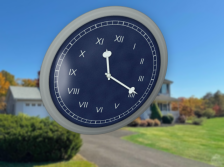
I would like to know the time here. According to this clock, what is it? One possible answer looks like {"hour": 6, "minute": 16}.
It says {"hour": 11, "minute": 19}
